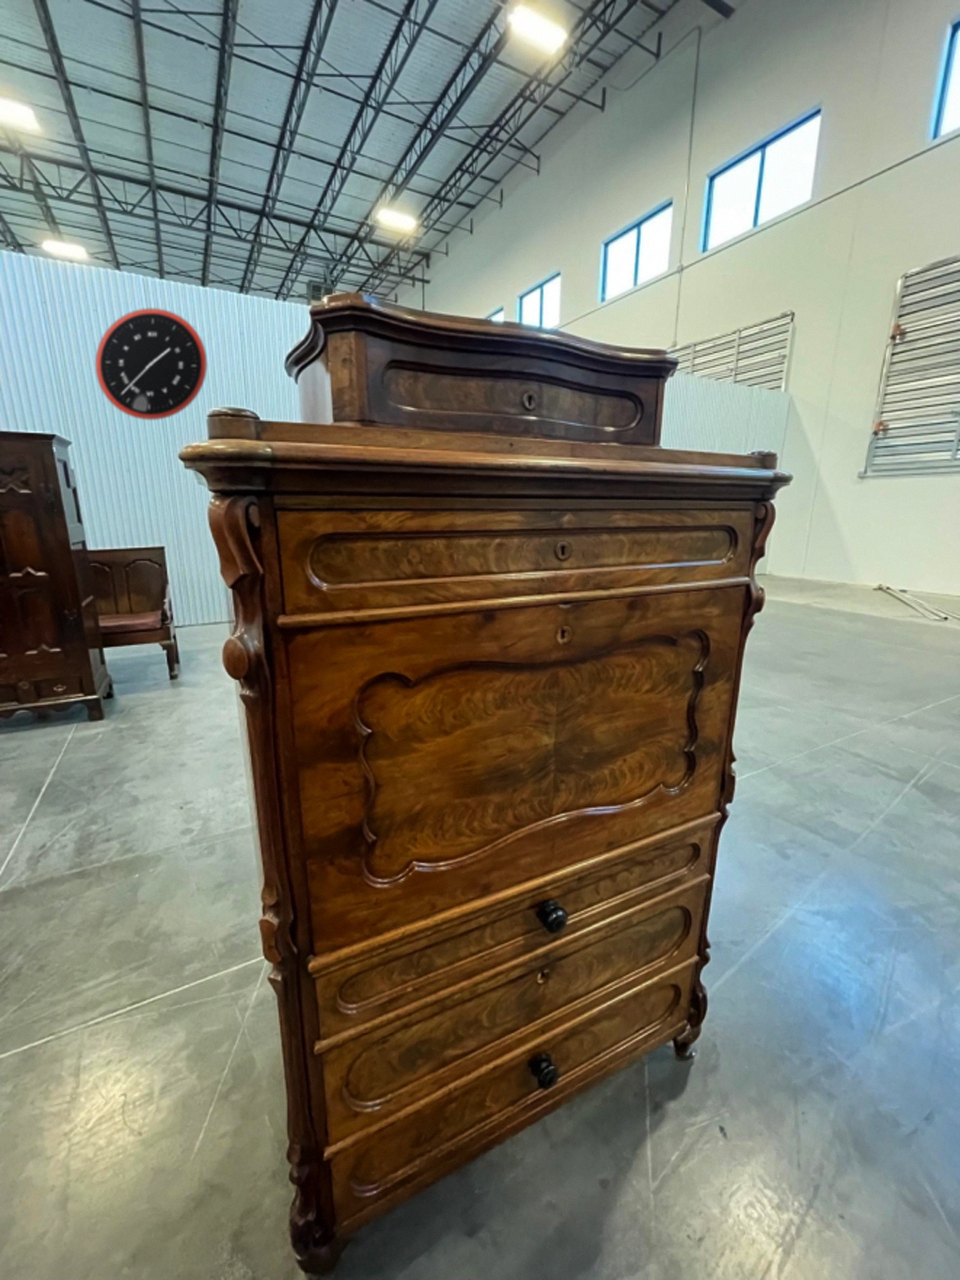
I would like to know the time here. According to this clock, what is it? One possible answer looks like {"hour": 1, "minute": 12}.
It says {"hour": 1, "minute": 37}
